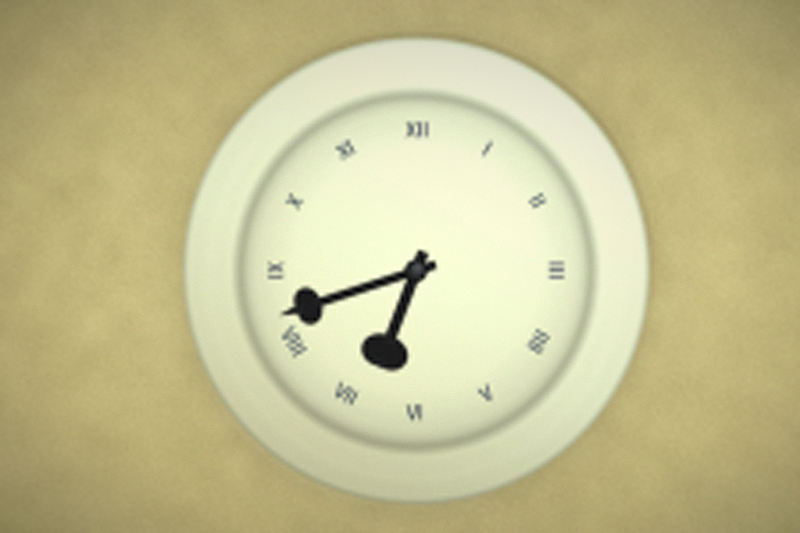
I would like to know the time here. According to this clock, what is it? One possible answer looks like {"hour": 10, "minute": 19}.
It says {"hour": 6, "minute": 42}
